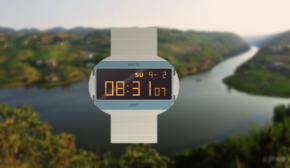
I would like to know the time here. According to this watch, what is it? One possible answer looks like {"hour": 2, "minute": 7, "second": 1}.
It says {"hour": 8, "minute": 31, "second": 7}
